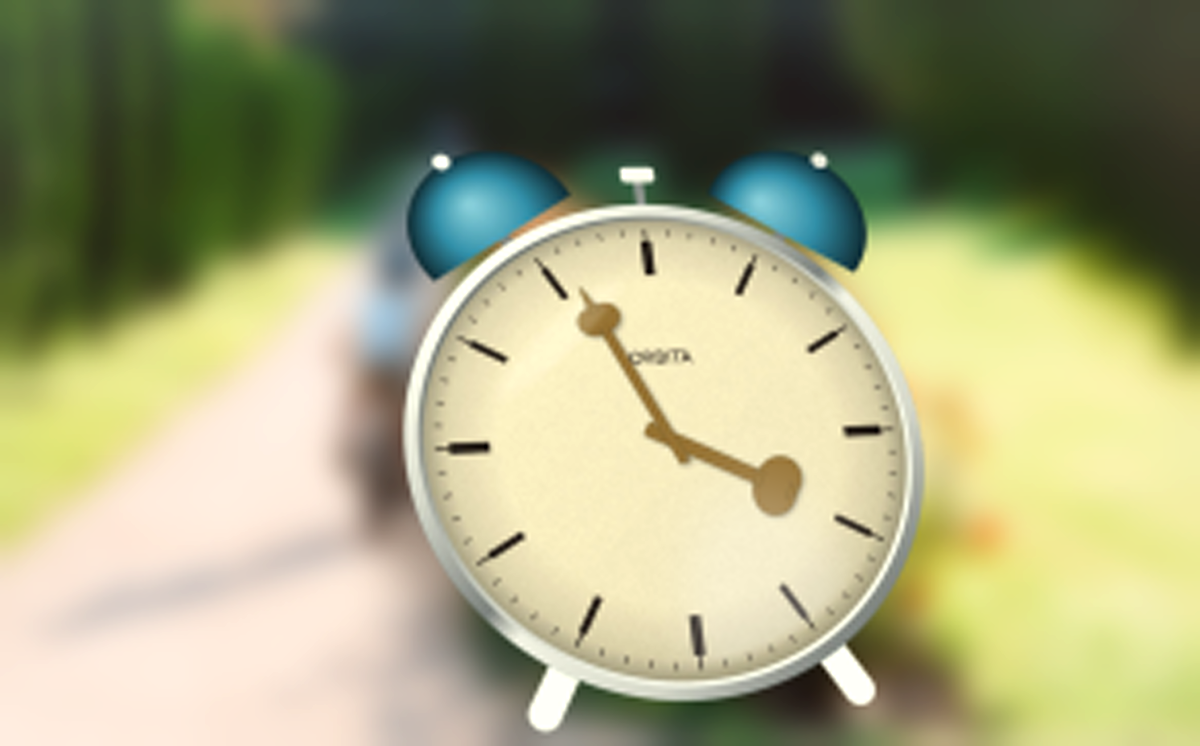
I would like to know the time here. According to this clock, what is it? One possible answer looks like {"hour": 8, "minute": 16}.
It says {"hour": 3, "minute": 56}
